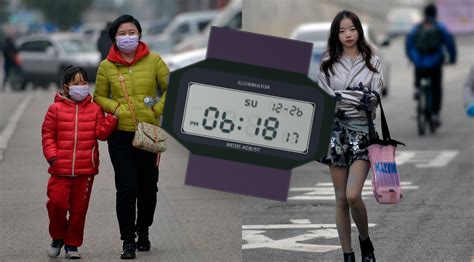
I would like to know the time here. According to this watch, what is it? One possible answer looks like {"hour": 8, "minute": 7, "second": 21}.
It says {"hour": 6, "minute": 18, "second": 17}
